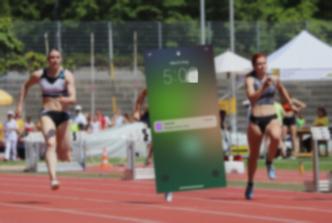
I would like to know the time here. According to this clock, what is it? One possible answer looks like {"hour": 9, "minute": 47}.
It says {"hour": 5, "minute": 9}
